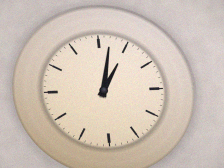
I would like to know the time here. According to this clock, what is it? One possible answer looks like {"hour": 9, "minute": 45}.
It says {"hour": 1, "minute": 2}
